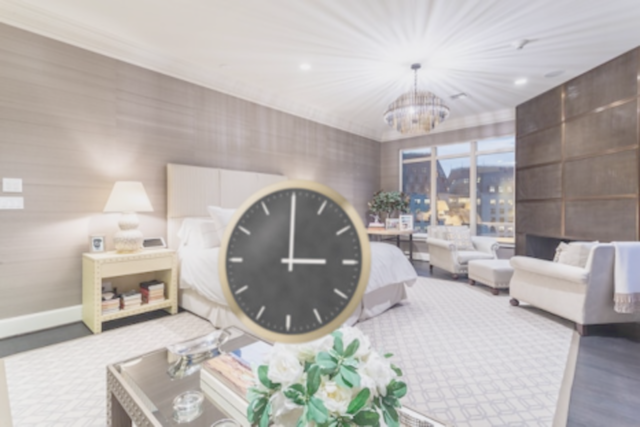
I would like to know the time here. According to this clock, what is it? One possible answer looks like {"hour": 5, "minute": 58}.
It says {"hour": 3, "minute": 0}
